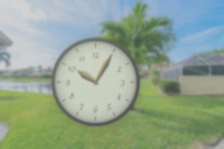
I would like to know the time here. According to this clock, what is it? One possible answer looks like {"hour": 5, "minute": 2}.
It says {"hour": 10, "minute": 5}
